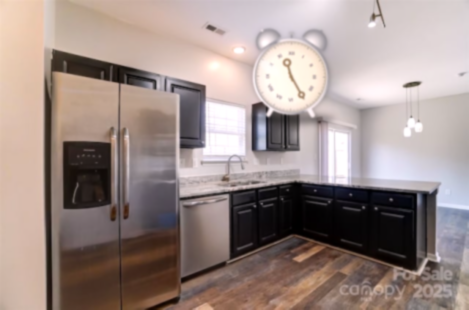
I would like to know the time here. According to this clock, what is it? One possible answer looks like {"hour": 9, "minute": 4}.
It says {"hour": 11, "minute": 25}
